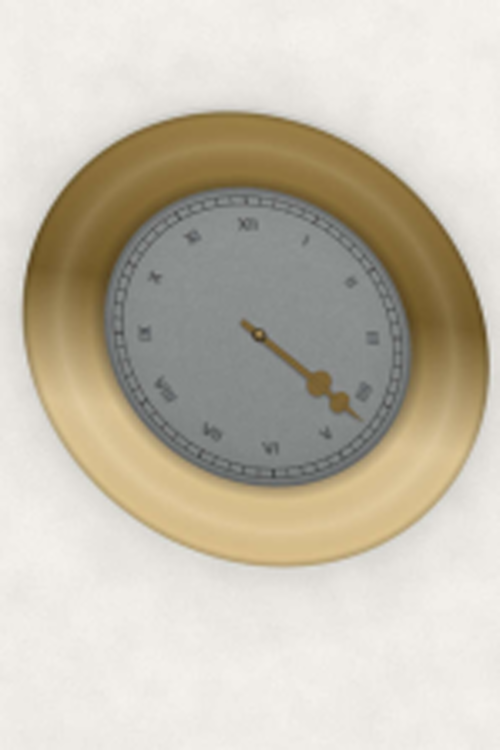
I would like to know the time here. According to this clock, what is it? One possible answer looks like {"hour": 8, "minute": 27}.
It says {"hour": 4, "minute": 22}
